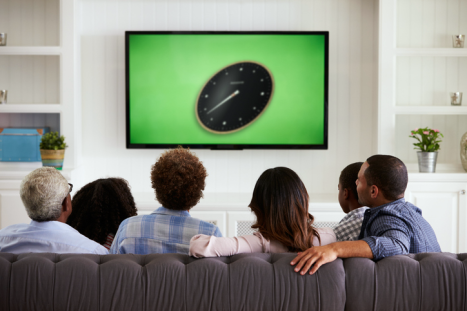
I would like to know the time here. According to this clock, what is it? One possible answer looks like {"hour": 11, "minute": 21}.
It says {"hour": 7, "minute": 38}
